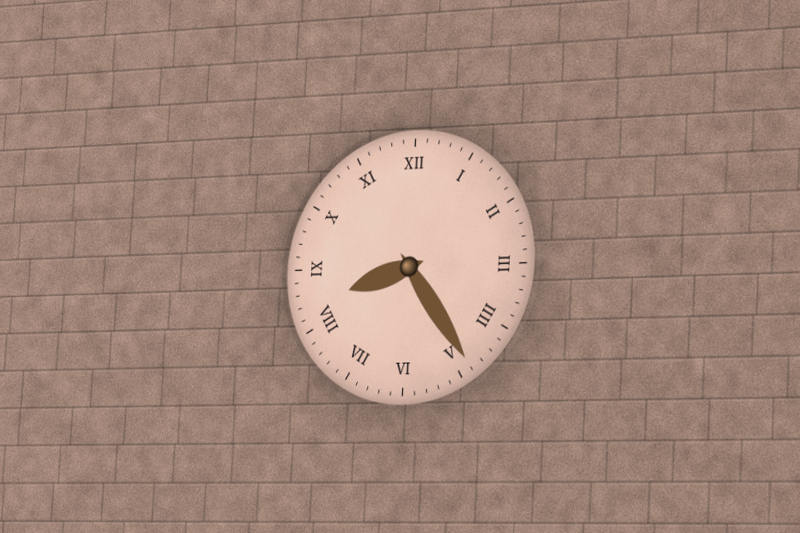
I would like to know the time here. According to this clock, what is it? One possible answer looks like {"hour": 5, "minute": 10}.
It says {"hour": 8, "minute": 24}
